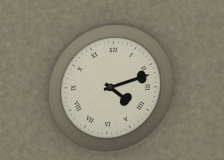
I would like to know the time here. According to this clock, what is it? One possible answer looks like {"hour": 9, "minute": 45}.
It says {"hour": 4, "minute": 12}
